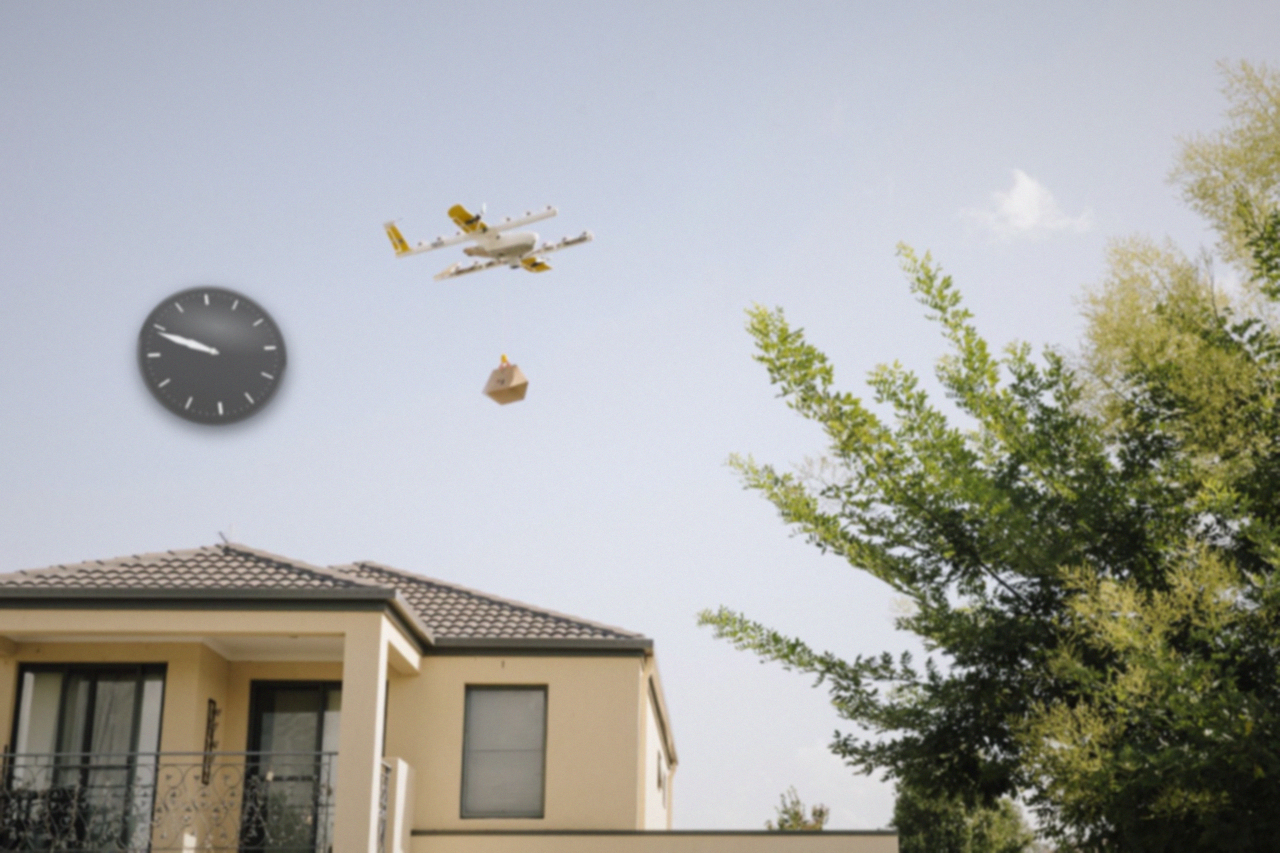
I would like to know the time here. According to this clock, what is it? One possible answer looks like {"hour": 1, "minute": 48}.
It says {"hour": 9, "minute": 49}
